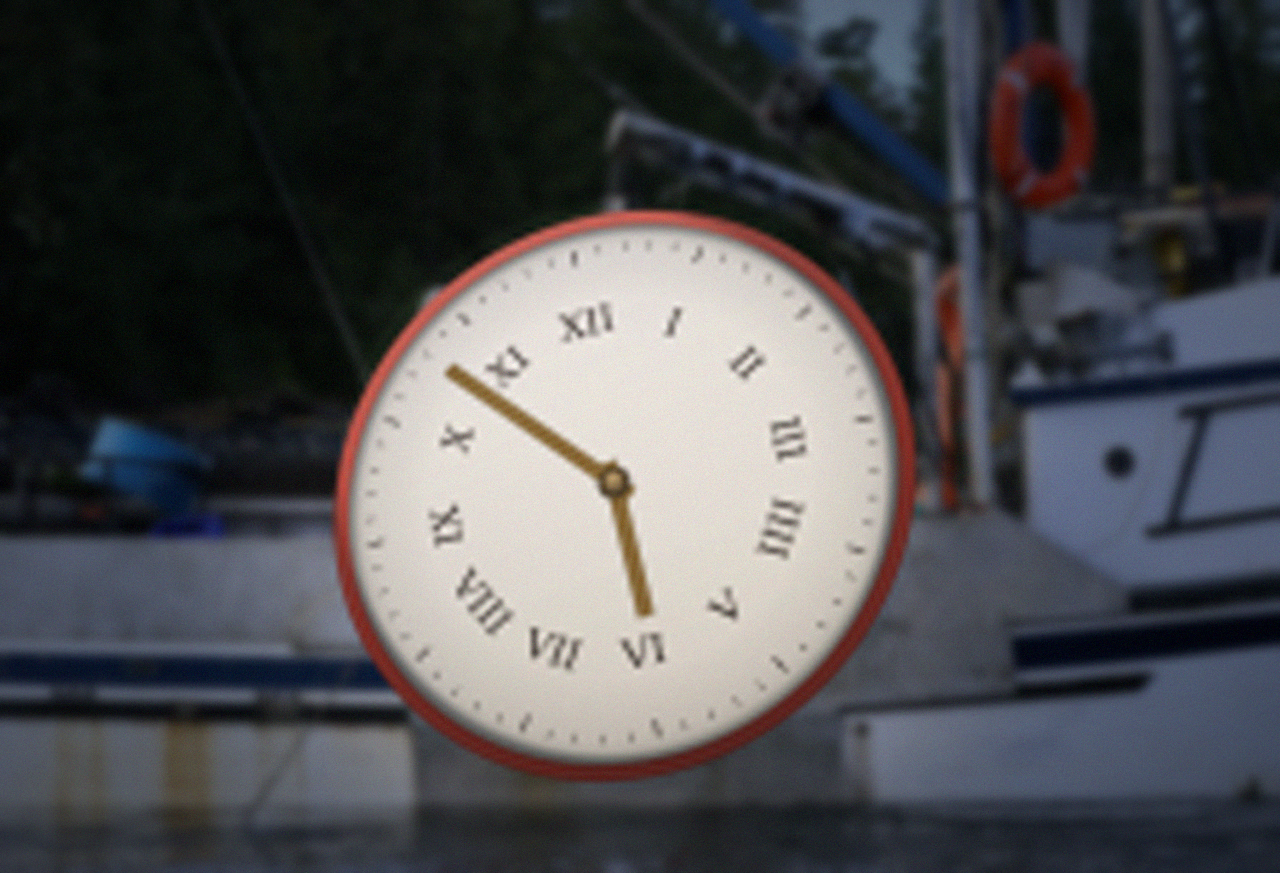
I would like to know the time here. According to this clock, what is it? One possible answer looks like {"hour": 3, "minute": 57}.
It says {"hour": 5, "minute": 53}
